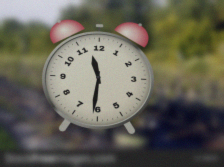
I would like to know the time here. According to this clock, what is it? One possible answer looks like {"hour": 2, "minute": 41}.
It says {"hour": 11, "minute": 31}
